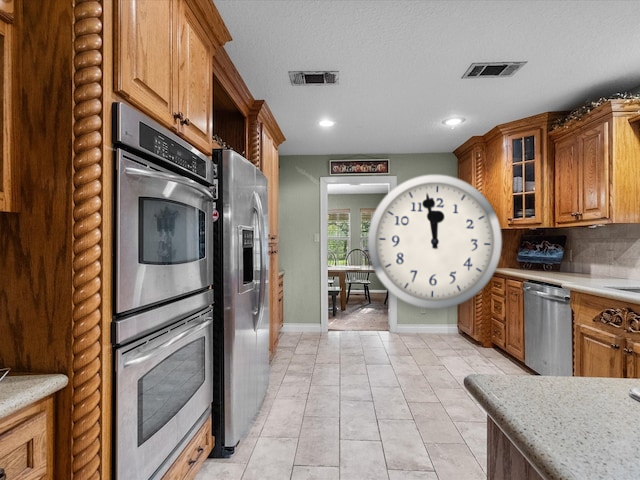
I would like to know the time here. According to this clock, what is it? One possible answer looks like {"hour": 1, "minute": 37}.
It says {"hour": 11, "minute": 58}
